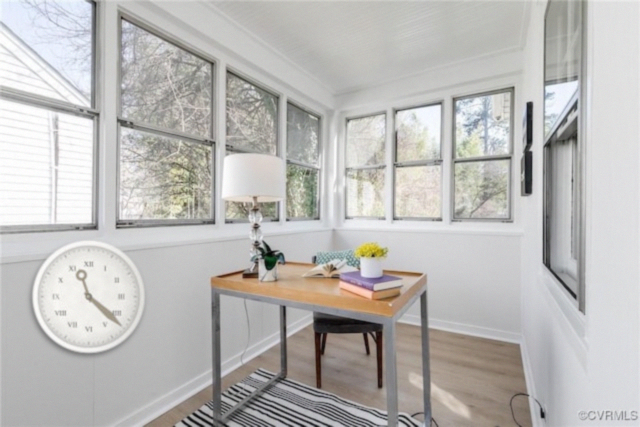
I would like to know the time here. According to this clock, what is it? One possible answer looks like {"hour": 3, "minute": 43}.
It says {"hour": 11, "minute": 22}
